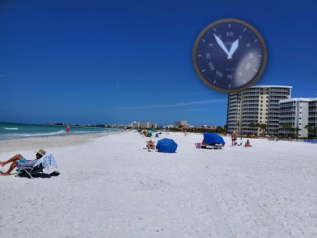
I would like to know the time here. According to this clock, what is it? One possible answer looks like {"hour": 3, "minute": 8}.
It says {"hour": 12, "minute": 54}
